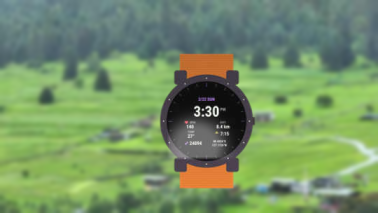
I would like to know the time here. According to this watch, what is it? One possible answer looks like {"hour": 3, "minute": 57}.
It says {"hour": 3, "minute": 30}
